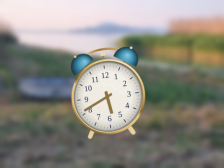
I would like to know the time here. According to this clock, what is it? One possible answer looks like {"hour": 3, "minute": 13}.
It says {"hour": 5, "minute": 41}
